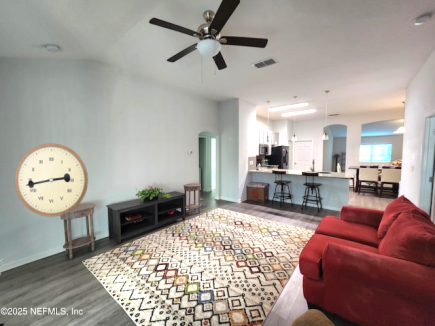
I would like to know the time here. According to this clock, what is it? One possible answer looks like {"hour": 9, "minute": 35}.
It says {"hour": 2, "minute": 43}
